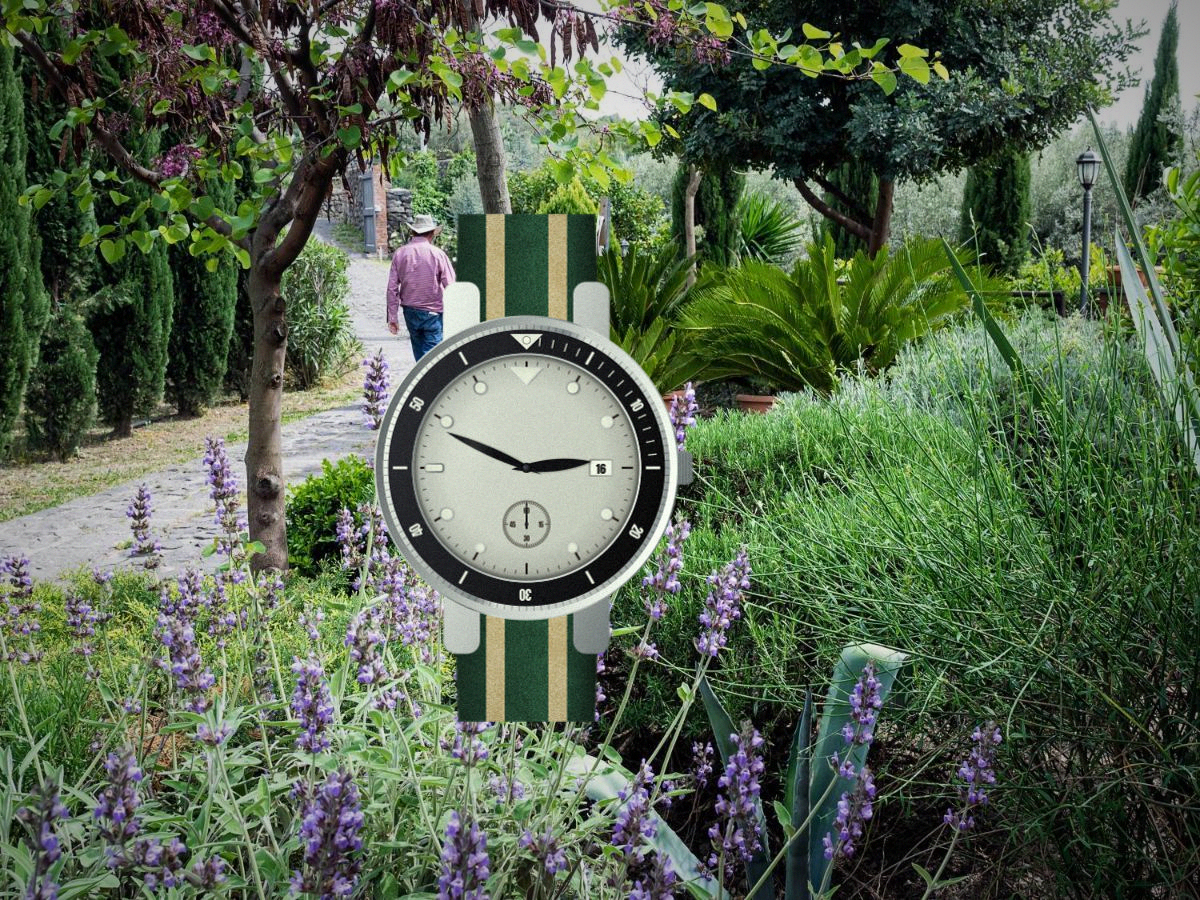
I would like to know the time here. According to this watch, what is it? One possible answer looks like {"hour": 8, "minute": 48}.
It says {"hour": 2, "minute": 49}
